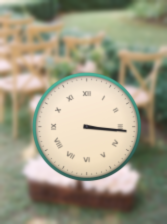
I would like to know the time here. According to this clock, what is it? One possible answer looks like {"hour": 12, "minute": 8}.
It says {"hour": 3, "minute": 16}
